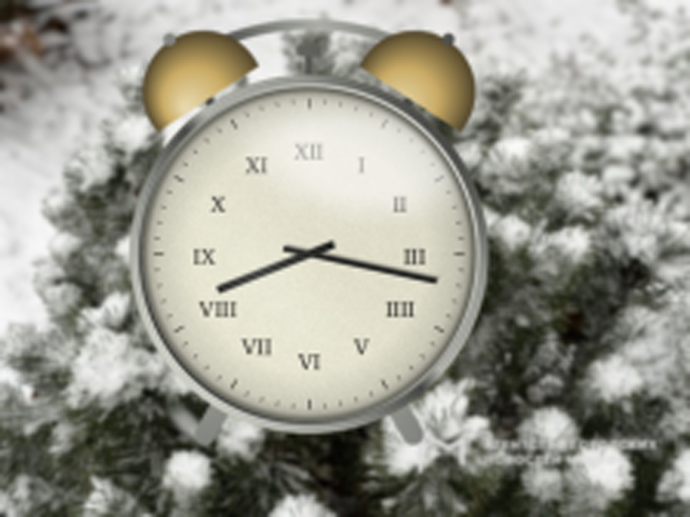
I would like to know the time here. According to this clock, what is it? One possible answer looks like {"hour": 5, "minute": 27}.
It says {"hour": 8, "minute": 17}
